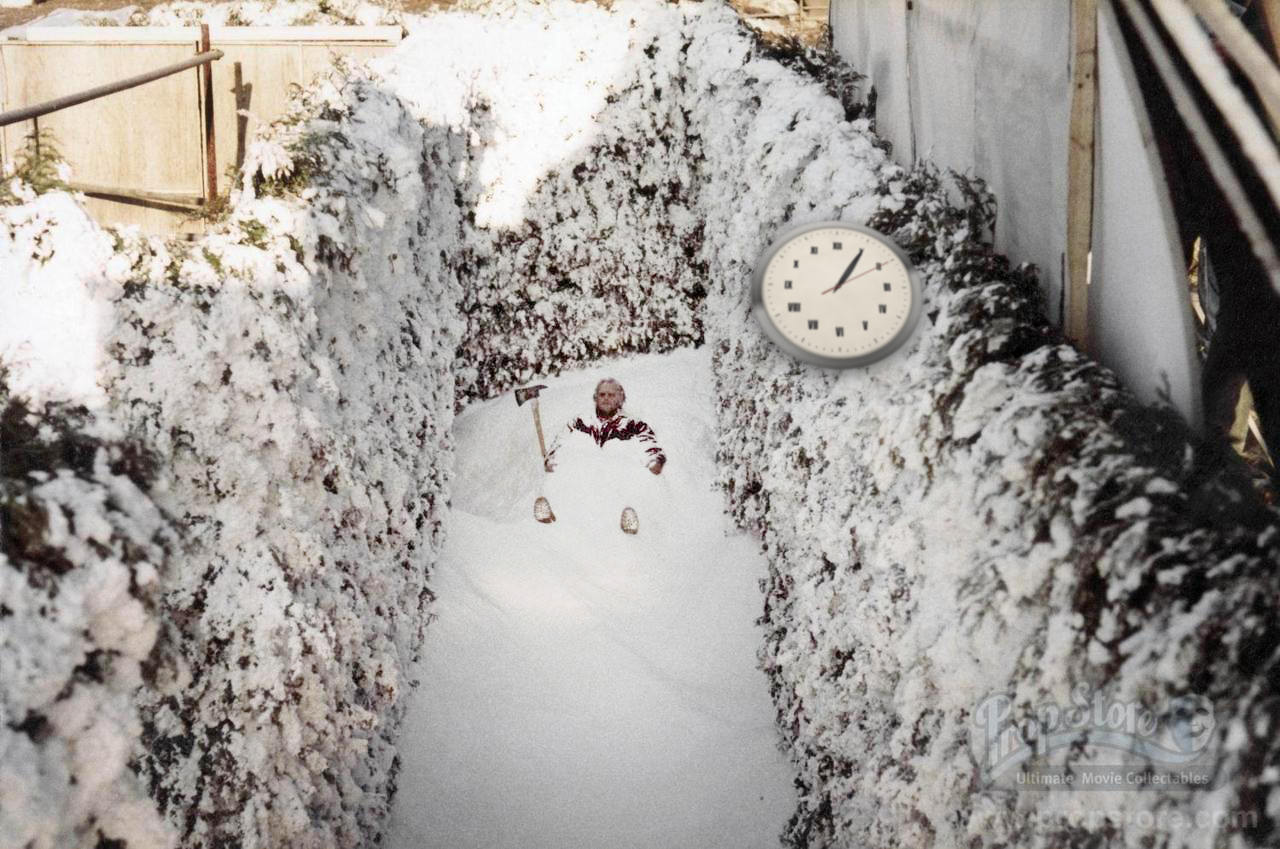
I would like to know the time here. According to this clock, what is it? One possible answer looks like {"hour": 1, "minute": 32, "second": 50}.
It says {"hour": 1, "minute": 5, "second": 10}
